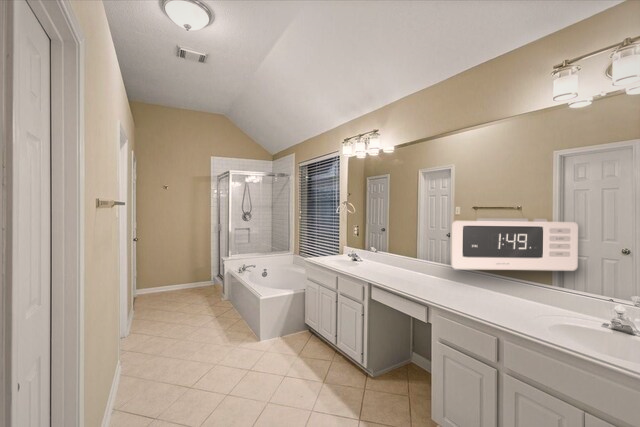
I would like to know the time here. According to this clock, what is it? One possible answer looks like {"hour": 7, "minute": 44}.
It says {"hour": 1, "minute": 49}
